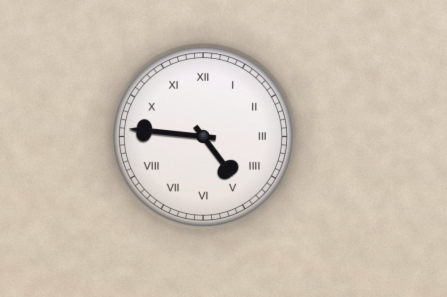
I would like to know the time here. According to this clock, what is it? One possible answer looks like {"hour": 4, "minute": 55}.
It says {"hour": 4, "minute": 46}
